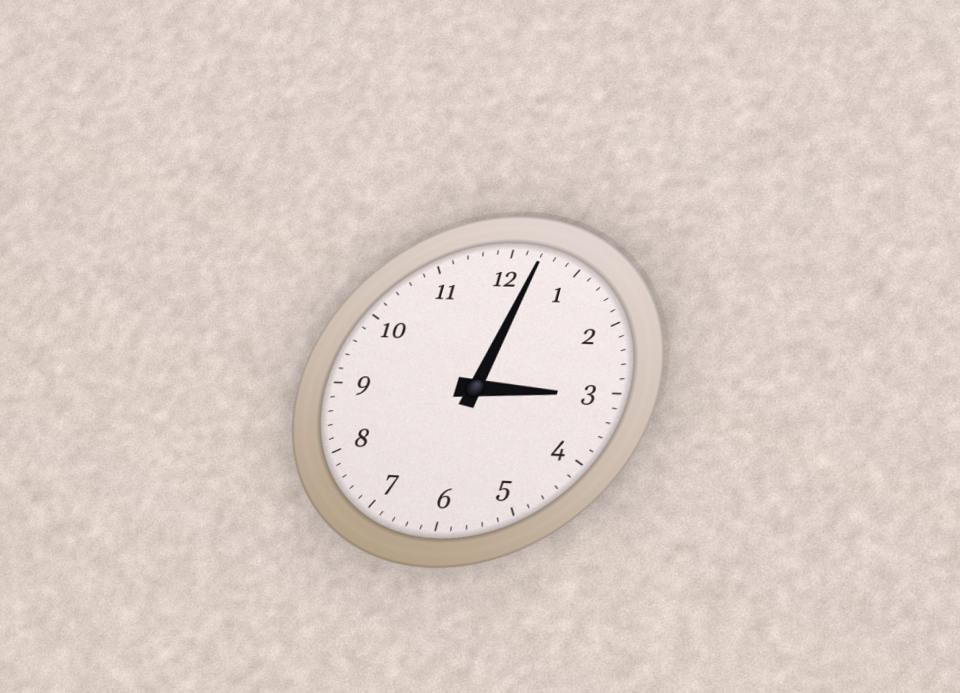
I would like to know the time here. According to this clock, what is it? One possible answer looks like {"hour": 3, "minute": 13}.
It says {"hour": 3, "minute": 2}
